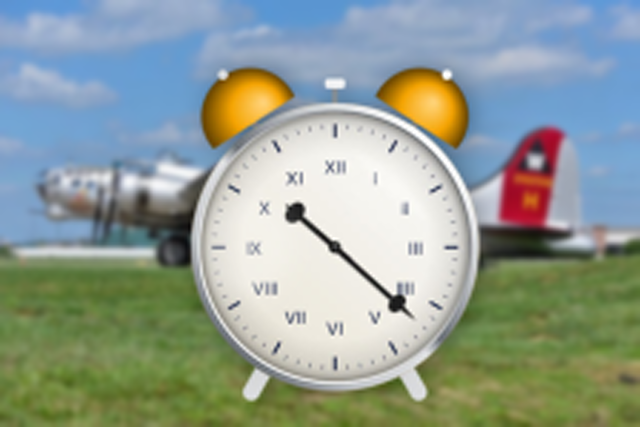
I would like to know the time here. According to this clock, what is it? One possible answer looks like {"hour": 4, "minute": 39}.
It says {"hour": 10, "minute": 22}
